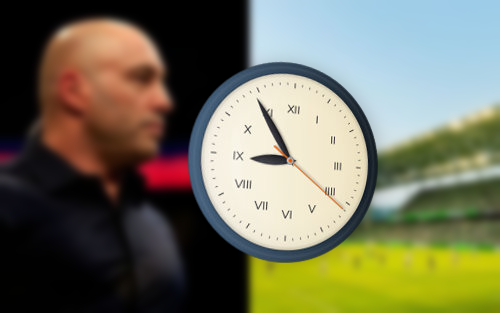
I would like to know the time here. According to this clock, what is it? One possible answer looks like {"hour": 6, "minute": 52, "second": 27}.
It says {"hour": 8, "minute": 54, "second": 21}
